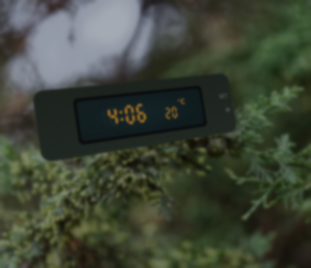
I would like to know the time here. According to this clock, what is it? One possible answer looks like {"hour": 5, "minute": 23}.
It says {"hour": 4, "minute": 6}
